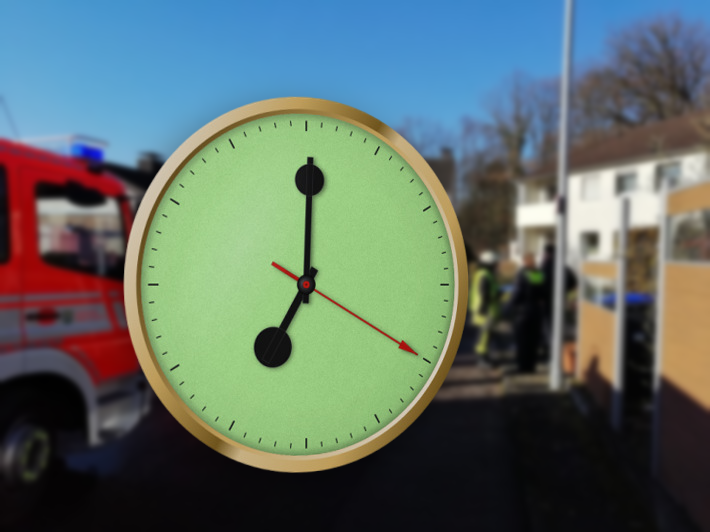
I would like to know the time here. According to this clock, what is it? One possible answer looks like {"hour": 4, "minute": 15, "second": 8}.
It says {"hour": 7, "minute": 0, "second": 20}
